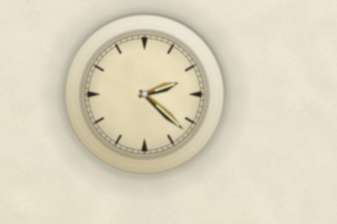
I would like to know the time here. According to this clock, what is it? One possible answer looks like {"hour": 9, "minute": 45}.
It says {"hour": 2, "minute": 22}
